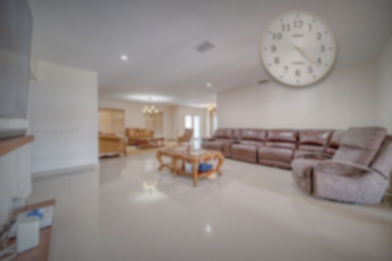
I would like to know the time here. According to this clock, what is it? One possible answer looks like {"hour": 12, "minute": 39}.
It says {"hour": 4, "minute": 21}
